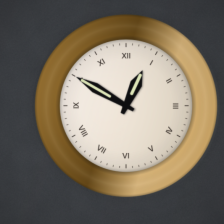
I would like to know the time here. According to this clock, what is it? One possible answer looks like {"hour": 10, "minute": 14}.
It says {"hour": 12, "minute": 50}
